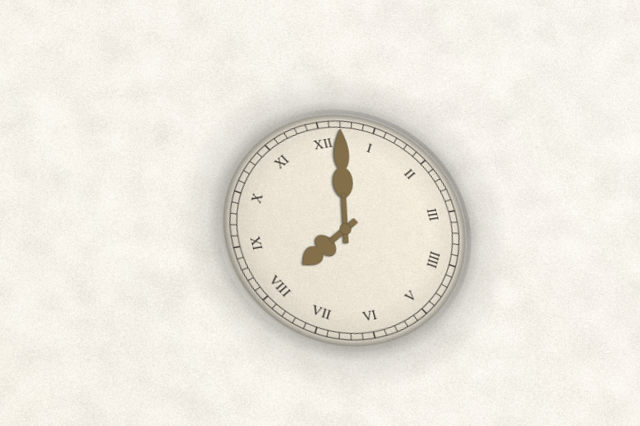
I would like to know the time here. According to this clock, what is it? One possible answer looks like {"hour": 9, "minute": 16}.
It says {"hour": 8, "minute": 2}
